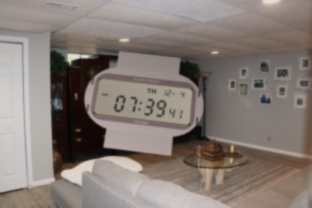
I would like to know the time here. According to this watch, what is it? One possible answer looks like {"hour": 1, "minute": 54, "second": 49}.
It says {"hour": 7, "minute": 39, "second": 41}
